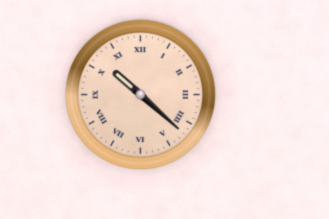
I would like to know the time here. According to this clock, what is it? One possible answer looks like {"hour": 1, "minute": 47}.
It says {"hour": 10, "minute": 22}
